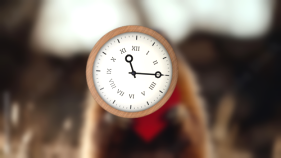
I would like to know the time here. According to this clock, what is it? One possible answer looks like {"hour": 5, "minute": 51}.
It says {"hour": 11, "minute": 15}
